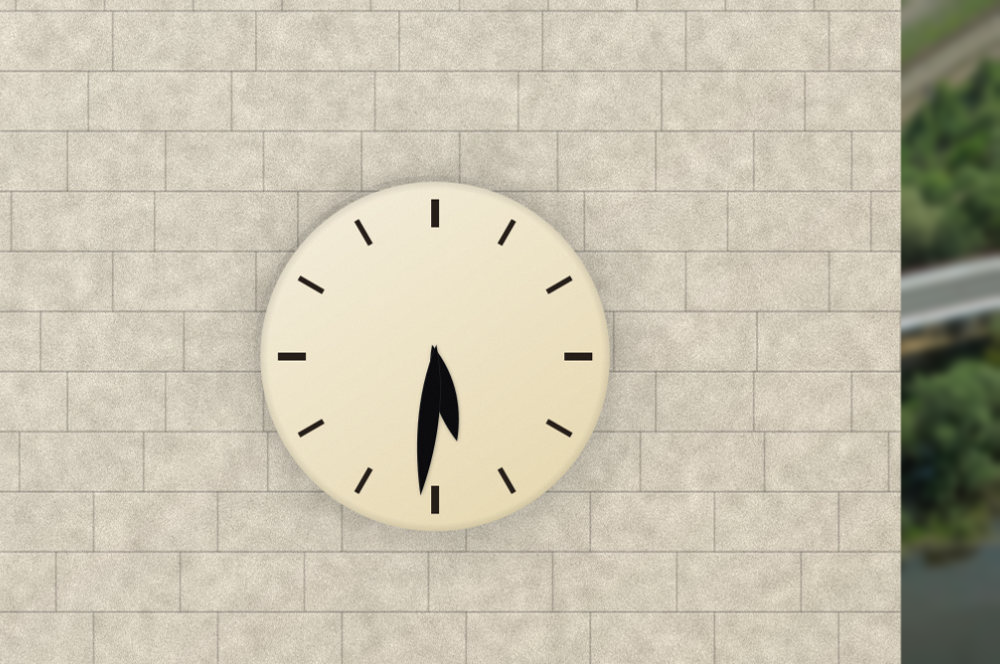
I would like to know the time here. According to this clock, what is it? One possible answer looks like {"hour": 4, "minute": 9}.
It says {"hour": 5, "minute": 31}
